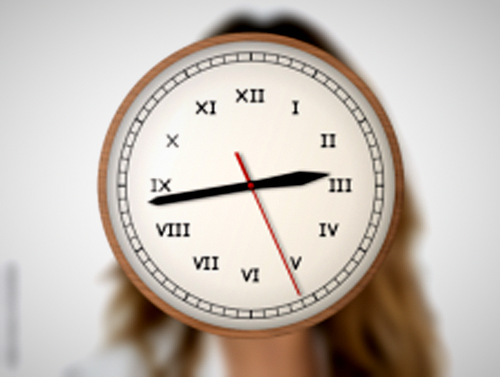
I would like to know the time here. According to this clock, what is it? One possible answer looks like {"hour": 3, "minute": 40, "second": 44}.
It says {"hour": 2, "minute": 43, "second": 26}
